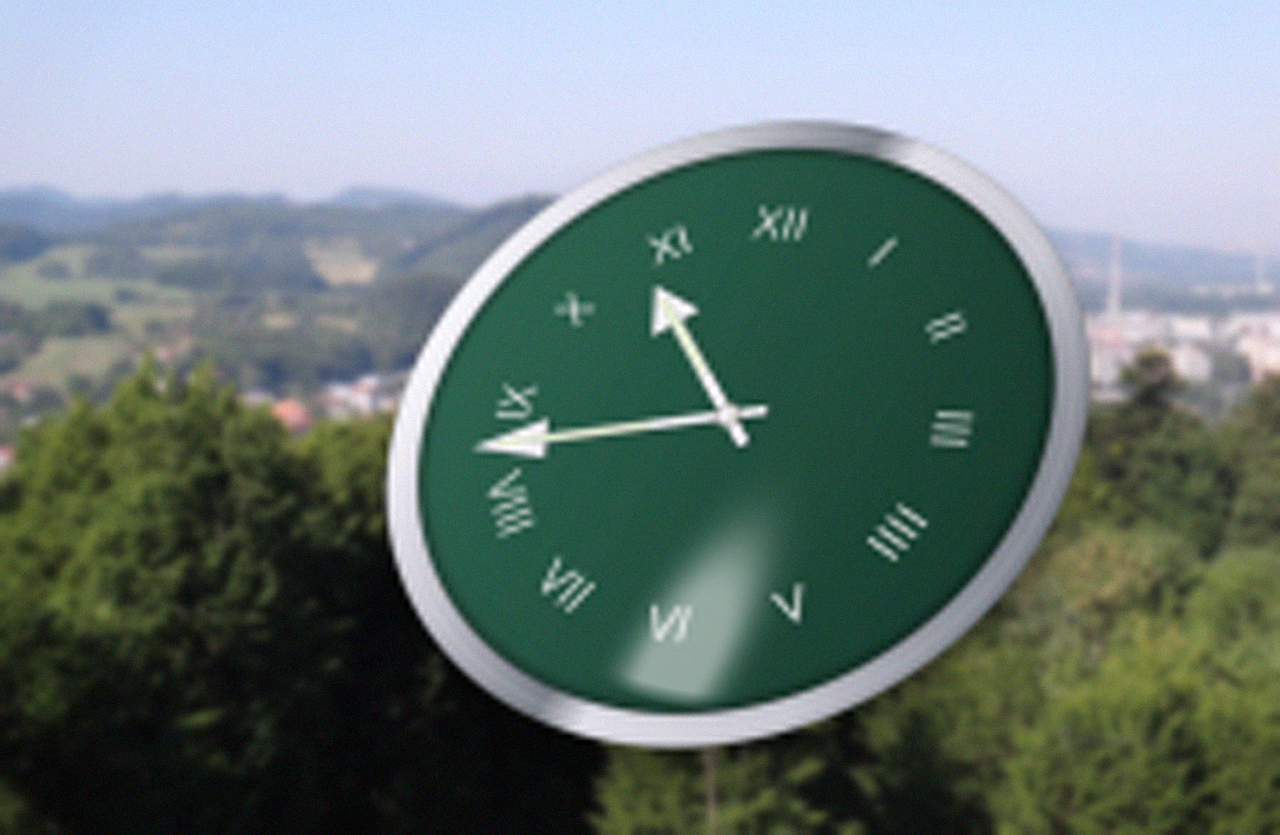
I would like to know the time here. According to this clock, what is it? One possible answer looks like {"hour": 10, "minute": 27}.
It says {"hour": 10, "minute": 43}
